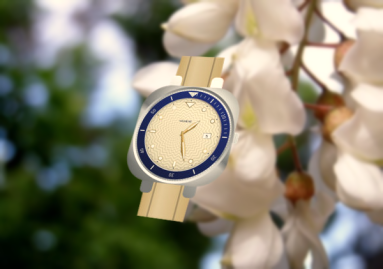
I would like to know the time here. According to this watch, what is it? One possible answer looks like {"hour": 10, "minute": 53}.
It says {"hour": 1, "minute": 27}
